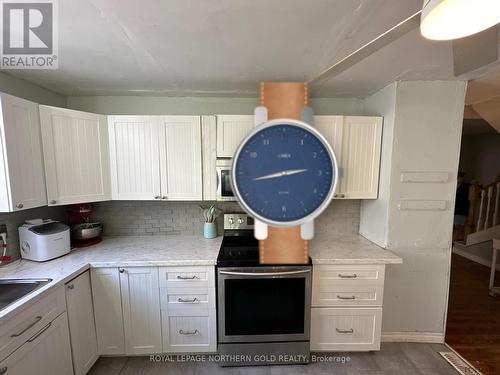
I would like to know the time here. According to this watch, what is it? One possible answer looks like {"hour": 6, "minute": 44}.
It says {"hour": 2, "minute": 43}
